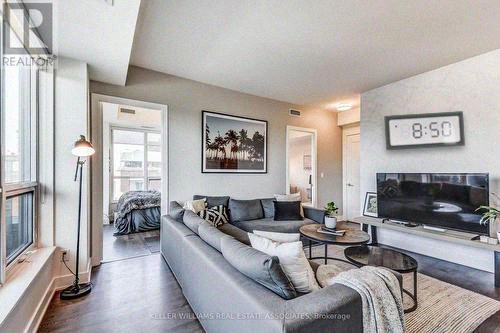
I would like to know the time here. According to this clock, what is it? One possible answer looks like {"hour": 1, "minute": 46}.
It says {"hour": 8, "minute": 50}
